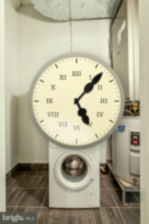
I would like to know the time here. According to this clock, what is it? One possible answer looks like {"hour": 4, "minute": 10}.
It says {"hour": 5, "minute": 7}
